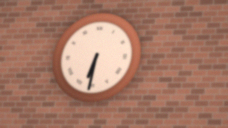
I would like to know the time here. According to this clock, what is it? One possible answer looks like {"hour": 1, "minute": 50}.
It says {"hour": 6, "minute": 31}
